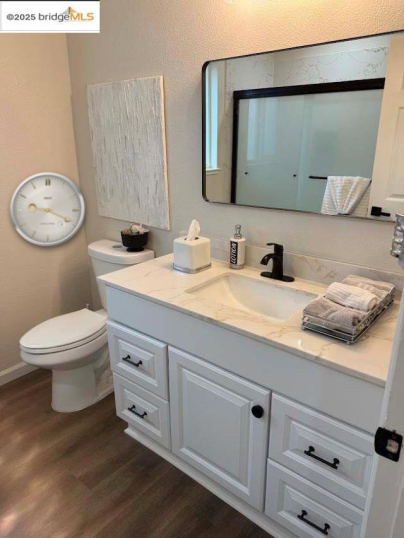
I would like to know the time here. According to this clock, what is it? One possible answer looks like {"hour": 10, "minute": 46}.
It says {"hour": 9, "minute": 19}
